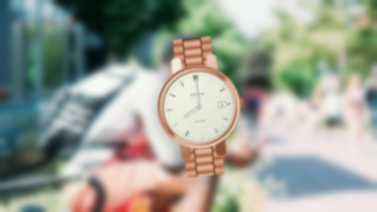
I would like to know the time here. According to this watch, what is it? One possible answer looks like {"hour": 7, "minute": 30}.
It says {"hour": 8, "minute": 0}
